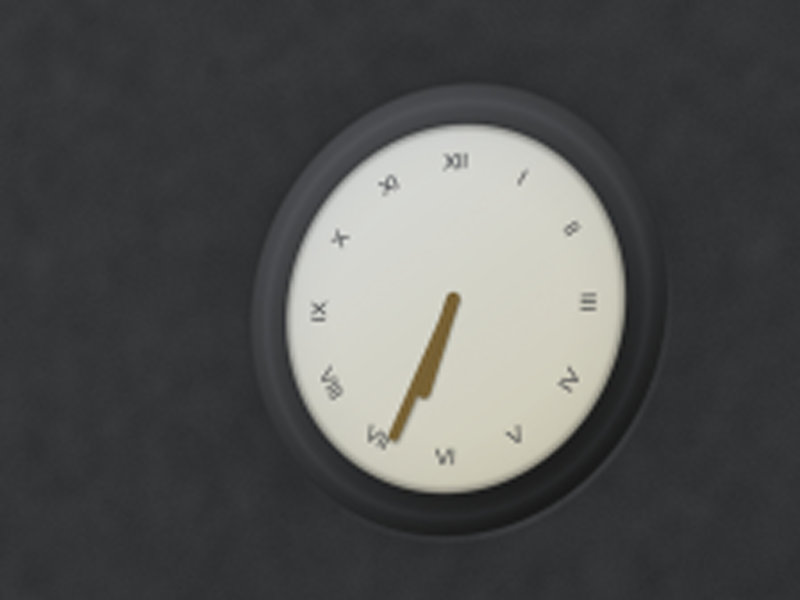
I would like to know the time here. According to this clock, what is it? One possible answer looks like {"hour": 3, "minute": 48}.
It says {"hour": 6, "minute": 34}
